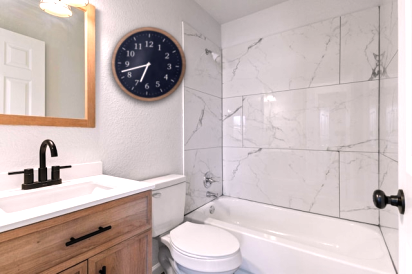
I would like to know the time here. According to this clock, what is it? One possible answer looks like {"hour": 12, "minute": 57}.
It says {"hour": 6, "minute": 42}
